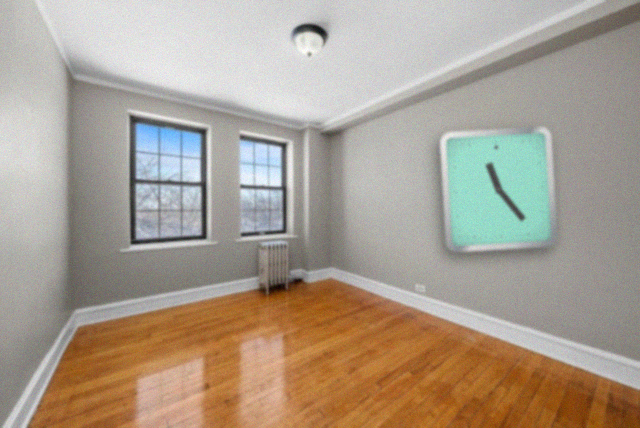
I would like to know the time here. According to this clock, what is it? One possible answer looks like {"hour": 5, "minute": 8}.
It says {"hour": 11, "minute": 24}
